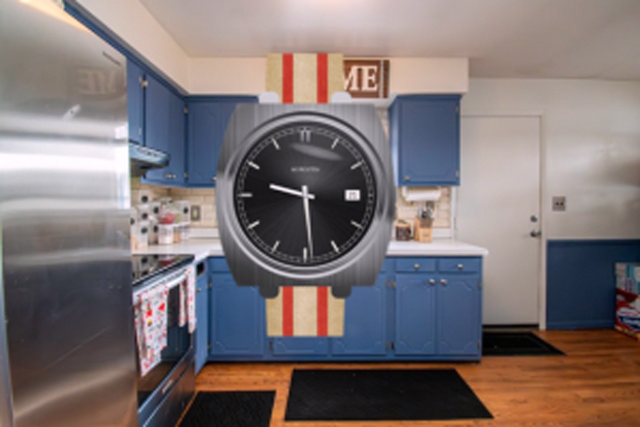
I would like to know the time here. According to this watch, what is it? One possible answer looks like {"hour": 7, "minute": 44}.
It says {"hour": 9, "minute": 29}
